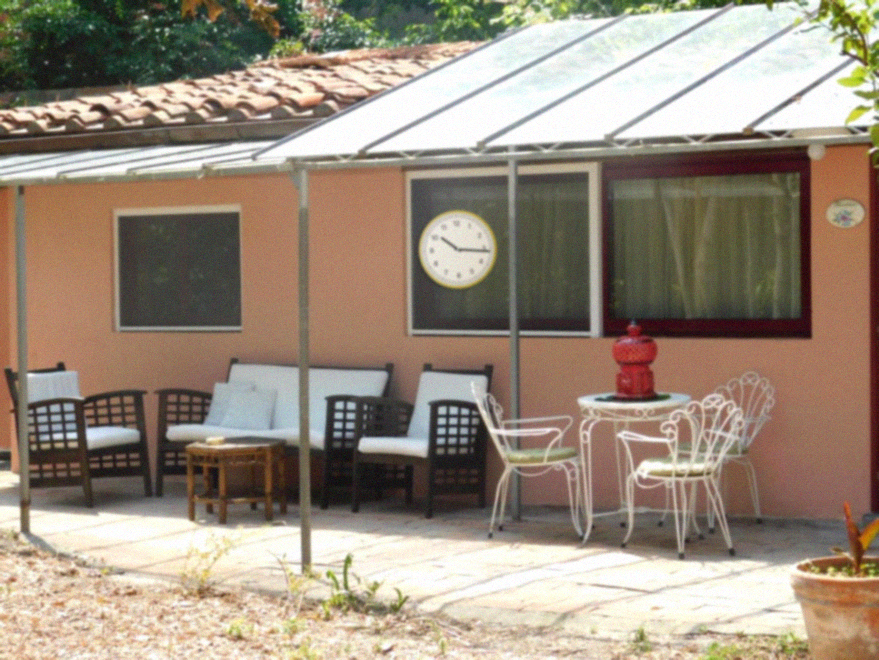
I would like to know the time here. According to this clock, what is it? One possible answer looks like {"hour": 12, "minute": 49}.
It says {"hour": 10, "minute": 16}
